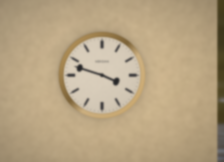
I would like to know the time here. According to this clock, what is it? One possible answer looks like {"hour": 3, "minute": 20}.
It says {"hour": 3, "minute": 48}
